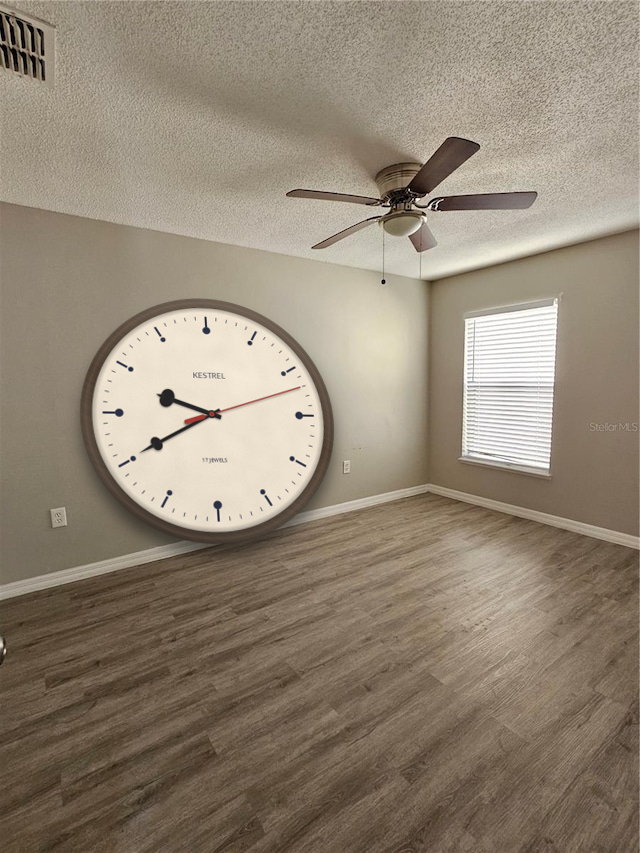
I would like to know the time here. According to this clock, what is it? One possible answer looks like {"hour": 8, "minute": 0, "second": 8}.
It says {"hour": 9, "minute": 40, "second": 12}
